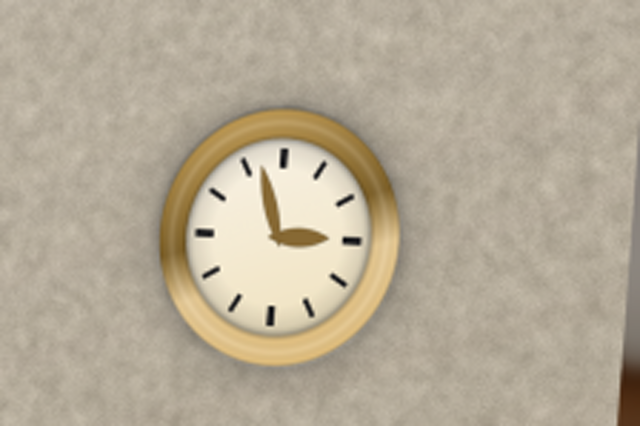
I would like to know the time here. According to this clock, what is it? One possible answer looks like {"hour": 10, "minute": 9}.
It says {"hour": 2, "minute": 57}
